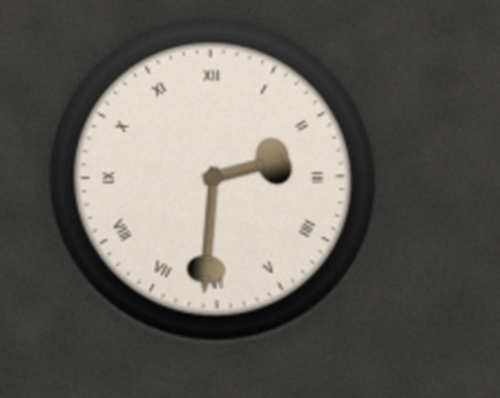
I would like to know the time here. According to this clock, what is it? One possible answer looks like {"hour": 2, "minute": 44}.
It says {"hour": 2, "minute": 31}
